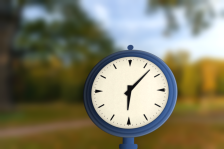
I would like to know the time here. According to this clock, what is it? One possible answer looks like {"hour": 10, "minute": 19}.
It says {"hour": 6, "minute": 7}
